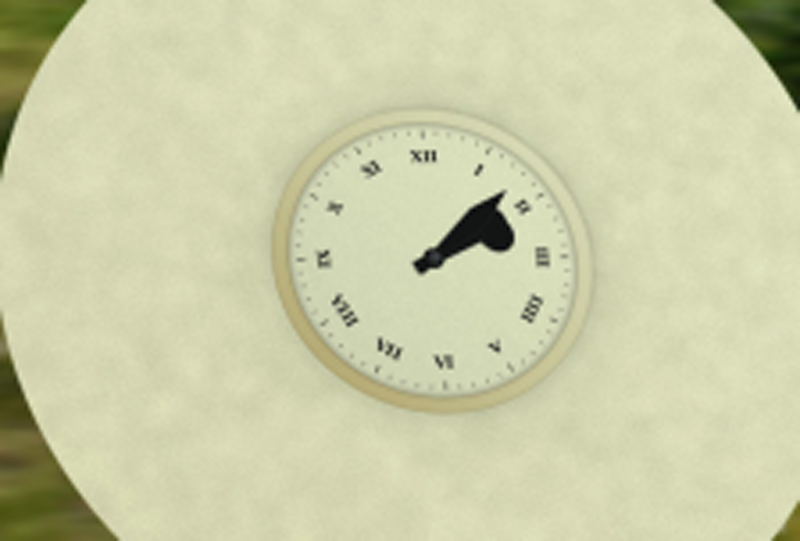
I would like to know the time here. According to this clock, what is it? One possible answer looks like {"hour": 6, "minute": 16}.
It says {"hour": 2, "minute": 8}
